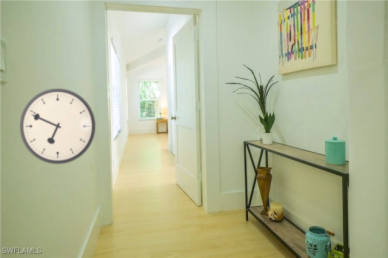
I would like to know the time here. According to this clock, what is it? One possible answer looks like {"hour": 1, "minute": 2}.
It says {"hour": 6, "minute": 49}
